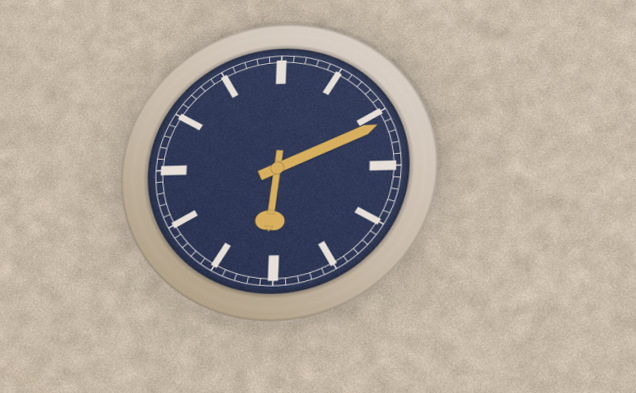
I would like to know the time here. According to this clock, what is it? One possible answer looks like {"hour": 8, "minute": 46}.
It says {"hour": 6, "minute": 11}
